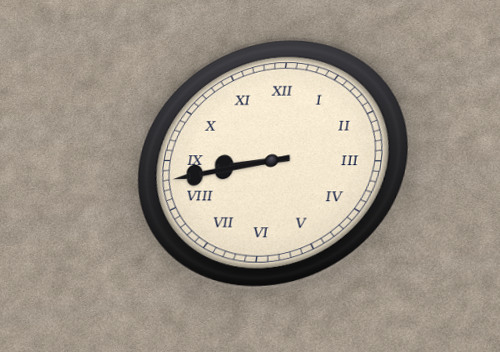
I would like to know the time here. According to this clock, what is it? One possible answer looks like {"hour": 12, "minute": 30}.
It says {"hour": 8, "minute": 43}
